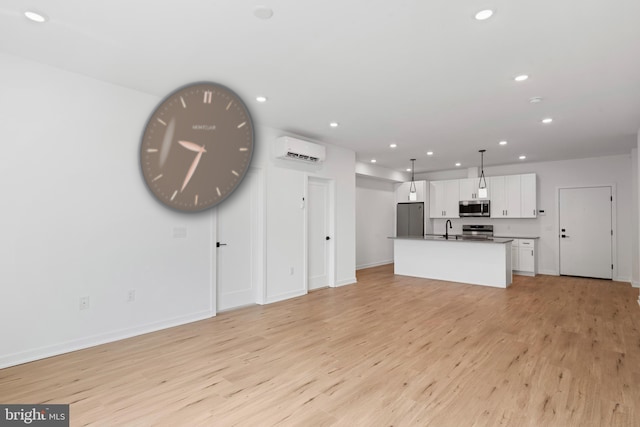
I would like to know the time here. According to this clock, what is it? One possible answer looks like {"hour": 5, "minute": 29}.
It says {"hour": 9, "minute": 34}
